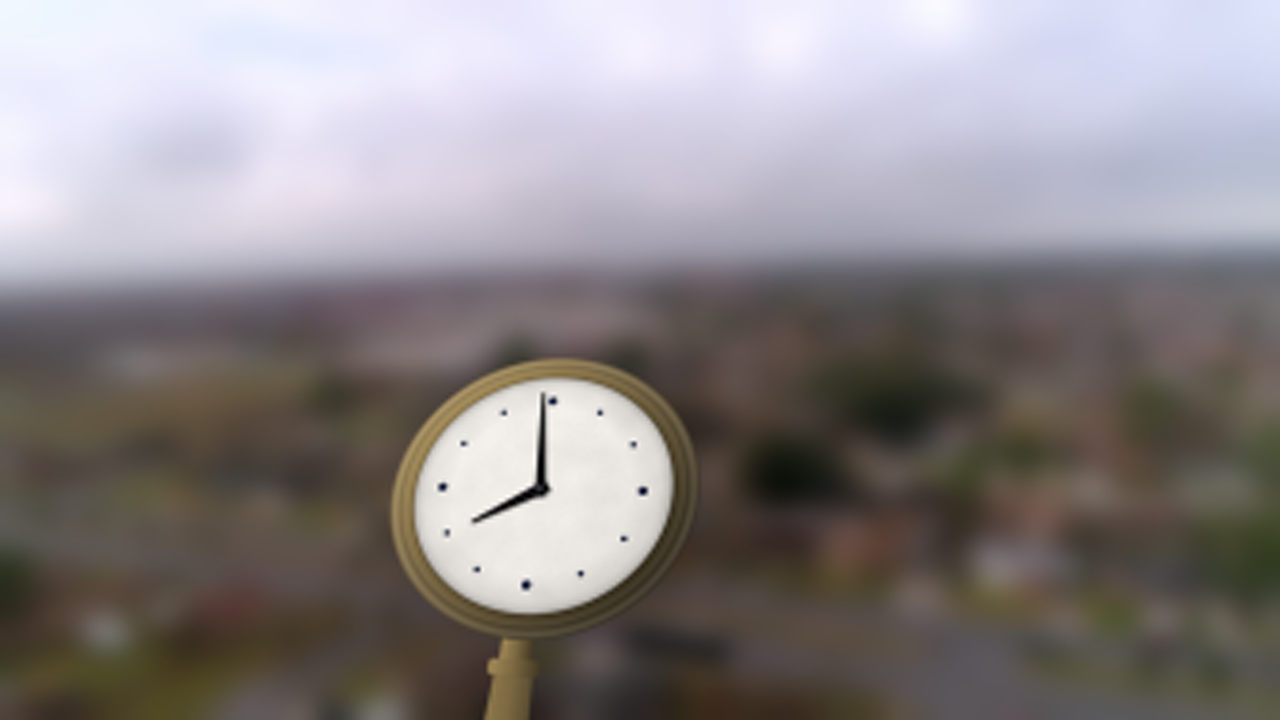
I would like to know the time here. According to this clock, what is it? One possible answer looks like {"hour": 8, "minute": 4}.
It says {"hour": 7, "minute": 59}
